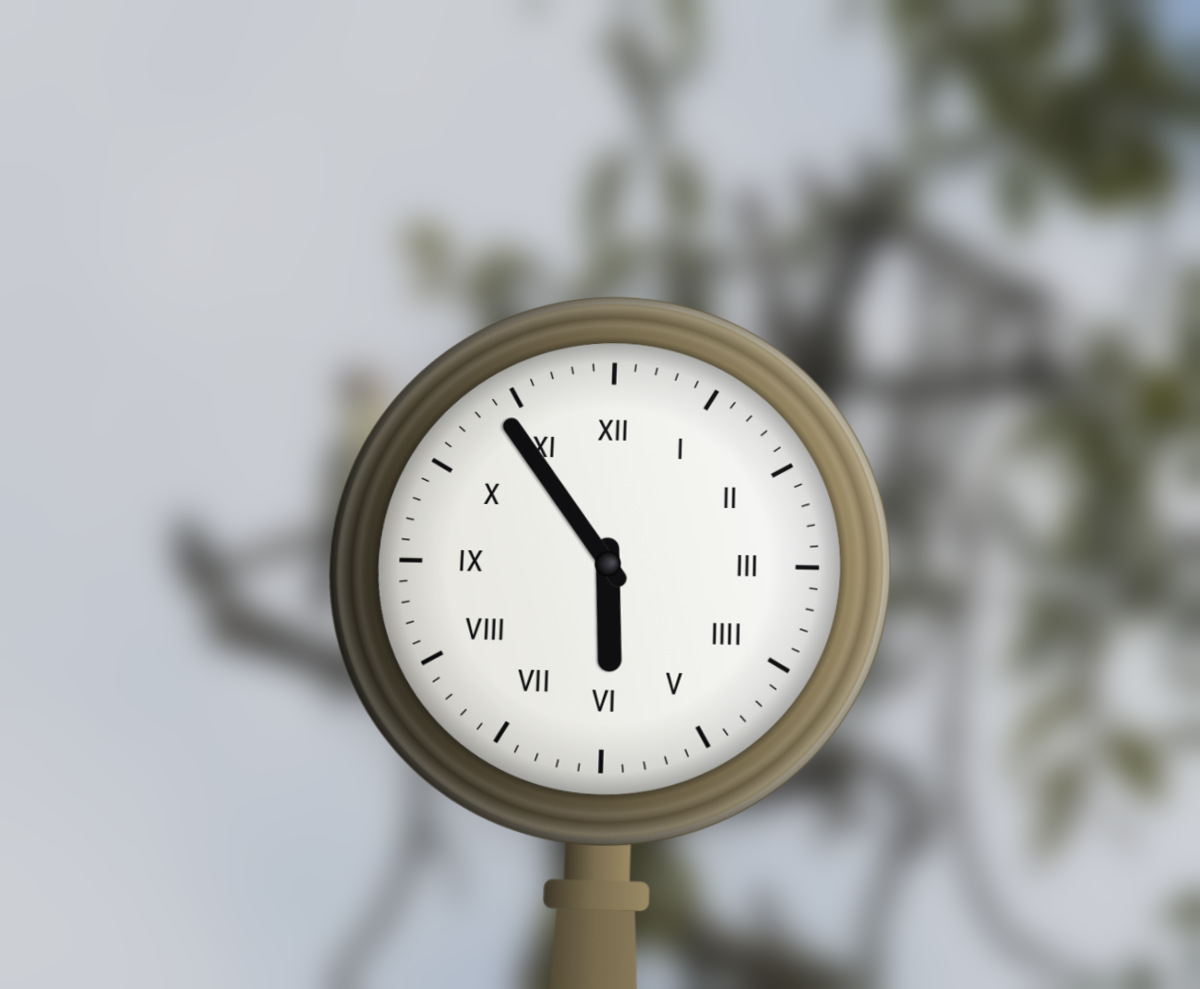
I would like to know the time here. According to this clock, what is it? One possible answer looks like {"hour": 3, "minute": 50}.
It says {"hour": 5, "minute": 54}
